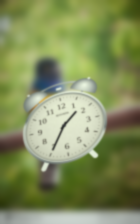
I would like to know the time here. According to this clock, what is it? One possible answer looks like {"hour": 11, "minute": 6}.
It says {"hour": 1, "minute": 35}
